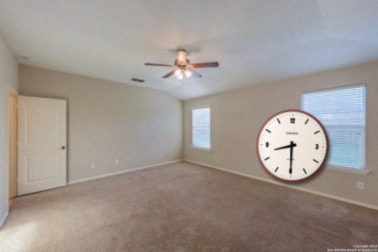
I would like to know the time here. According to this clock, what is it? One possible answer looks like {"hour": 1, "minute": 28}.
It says {"hour": 8, "minute": 30}
